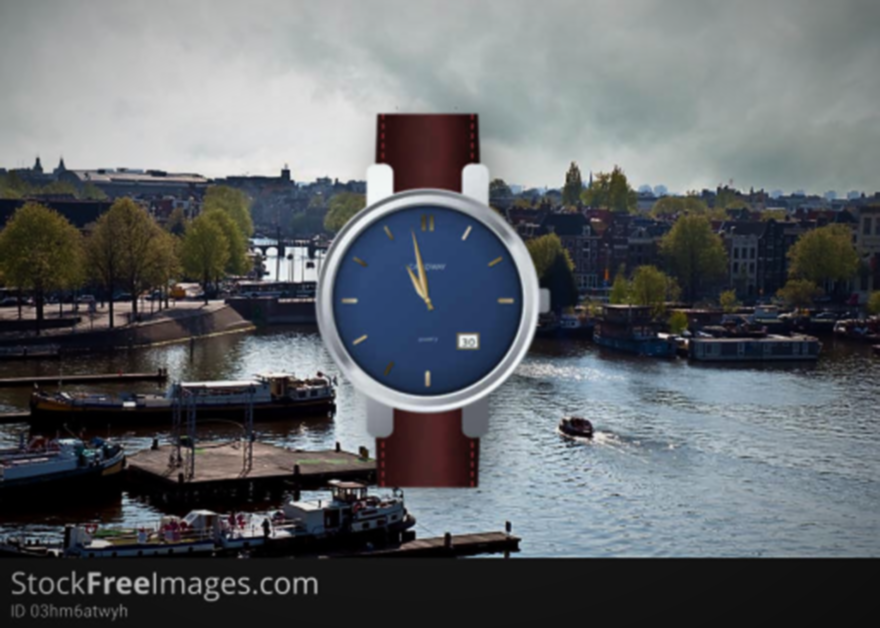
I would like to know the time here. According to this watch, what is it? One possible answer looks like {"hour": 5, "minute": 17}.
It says {"hour": 10, "minute": 58}
